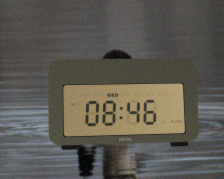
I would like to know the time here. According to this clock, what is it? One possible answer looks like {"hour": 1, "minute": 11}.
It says {"hour": 8, "minute": 46}
